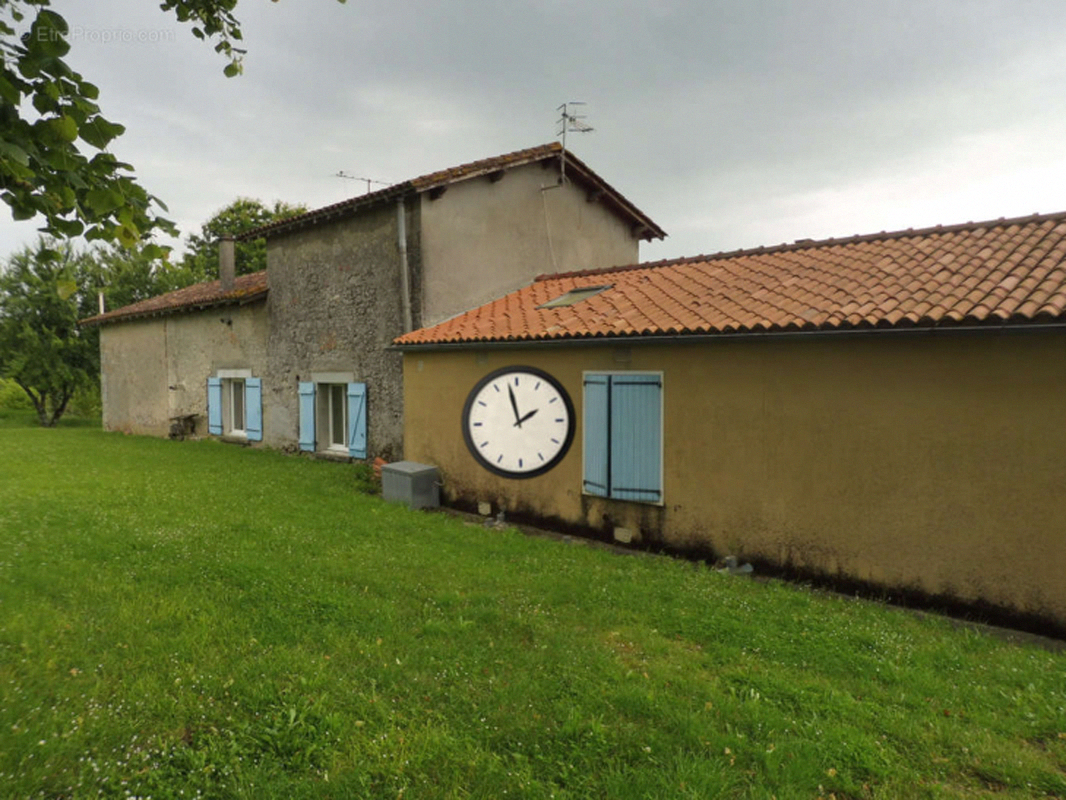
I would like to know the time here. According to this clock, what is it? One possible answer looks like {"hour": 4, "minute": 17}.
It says {"hour": 1, "minute": 58}
